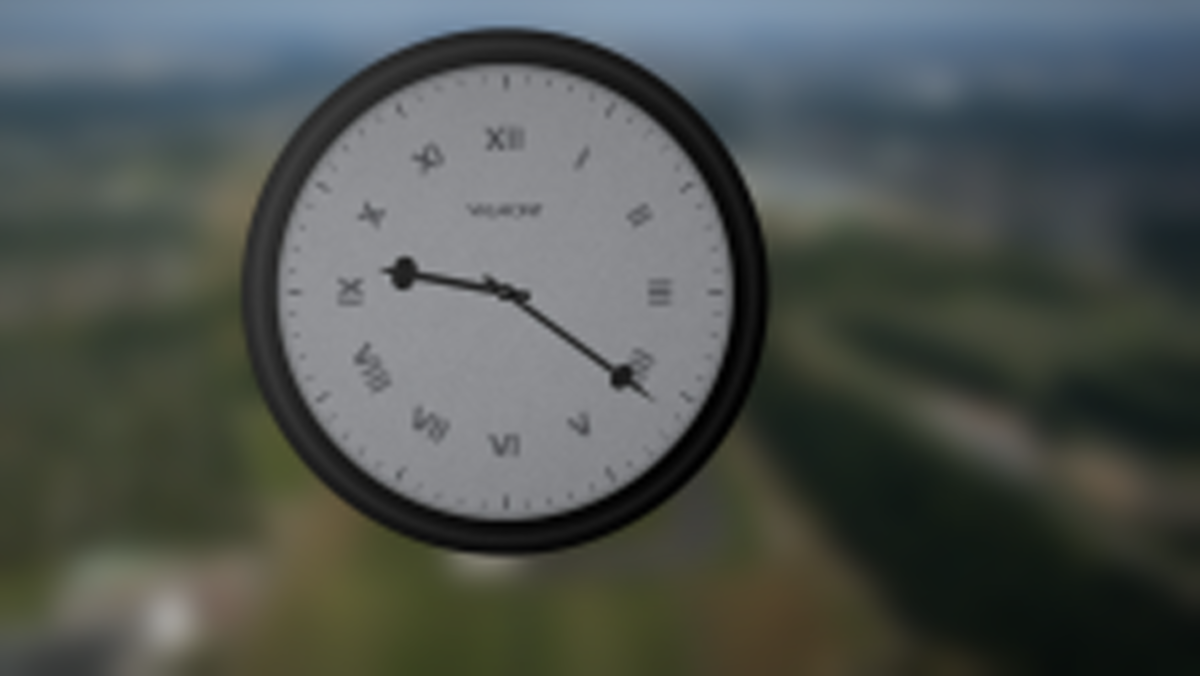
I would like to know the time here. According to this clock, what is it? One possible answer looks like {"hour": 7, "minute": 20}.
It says {"hour": 9, "minute": 21}
